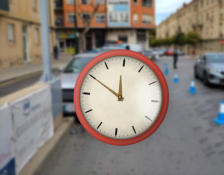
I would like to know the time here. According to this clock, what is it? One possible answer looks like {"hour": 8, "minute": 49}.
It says {"hour": 11, "minute": 50}
